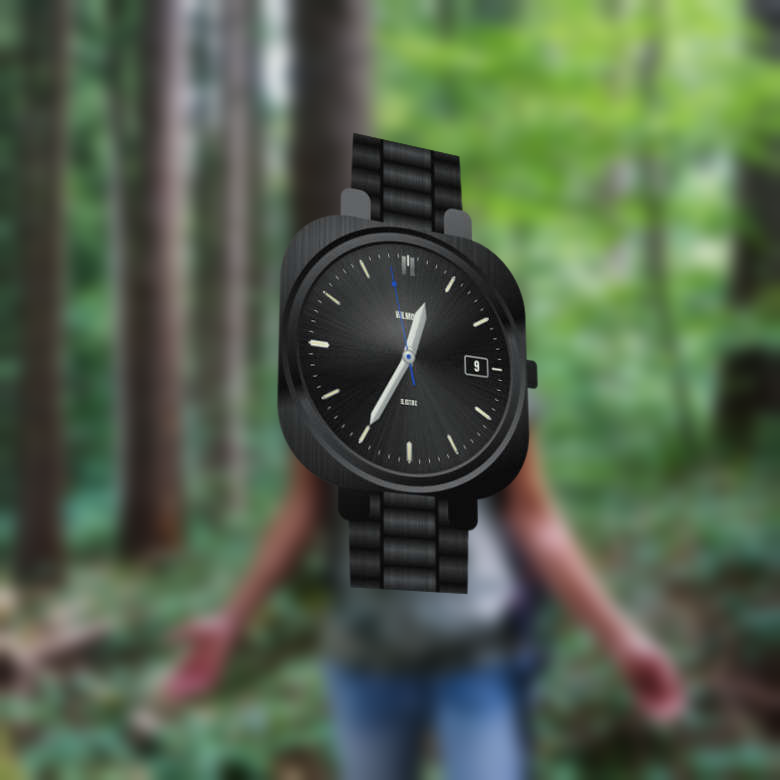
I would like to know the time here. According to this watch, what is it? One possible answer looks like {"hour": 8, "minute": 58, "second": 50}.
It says {"hour": 12, "minute": 34, "second": 58}
